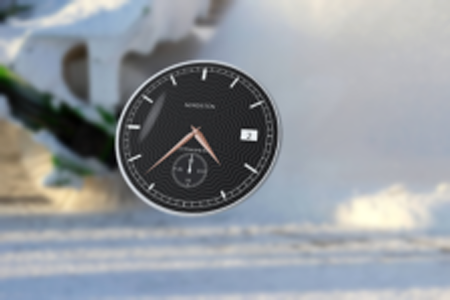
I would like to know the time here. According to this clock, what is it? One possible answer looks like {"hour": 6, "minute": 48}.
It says {"hour": 4, "minute": 37}
